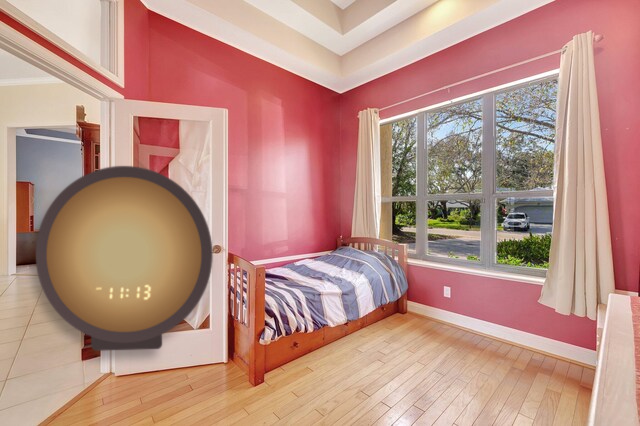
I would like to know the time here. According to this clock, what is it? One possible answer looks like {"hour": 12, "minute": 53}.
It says {"hour": 11, "minute": 13}
